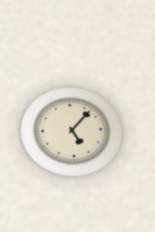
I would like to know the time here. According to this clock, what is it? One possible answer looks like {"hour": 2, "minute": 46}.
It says {"hour": 5, "minute": 7}
